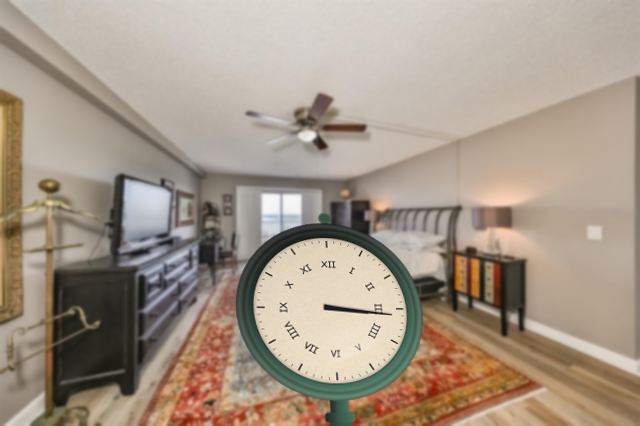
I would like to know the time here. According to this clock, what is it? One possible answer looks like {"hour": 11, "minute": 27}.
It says {"hour": 3, "minute": 16}
